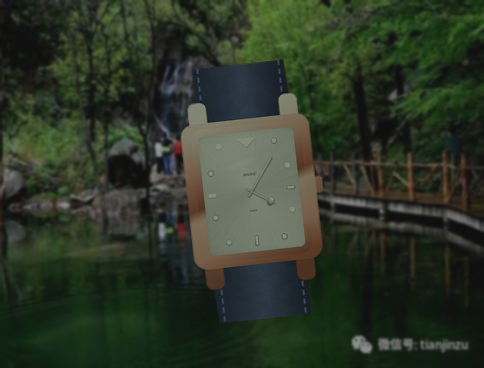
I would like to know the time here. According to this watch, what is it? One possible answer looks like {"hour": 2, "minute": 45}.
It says {"hour": 4, "minute": 6}
